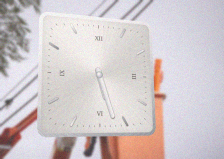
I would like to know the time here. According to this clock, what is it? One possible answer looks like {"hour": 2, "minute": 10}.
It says {"hour": 5, "minute": 27}
